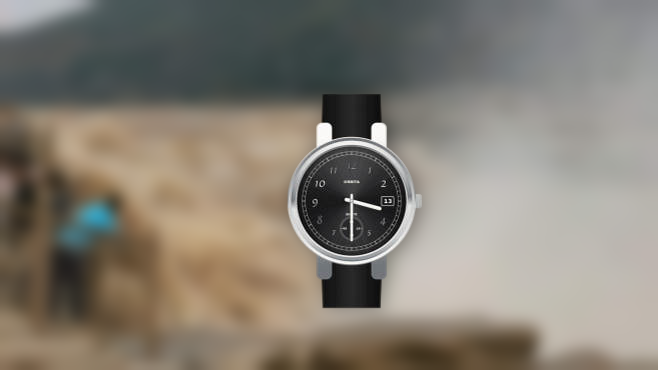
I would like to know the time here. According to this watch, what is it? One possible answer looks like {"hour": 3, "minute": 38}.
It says {"hour": 3, "minute": 30}
